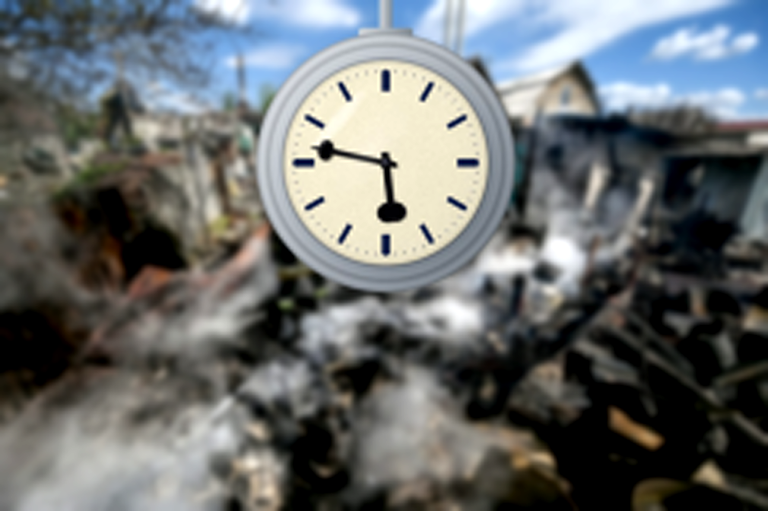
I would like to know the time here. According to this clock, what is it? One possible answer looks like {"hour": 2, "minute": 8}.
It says {"hour": 5, "minute": 47}
